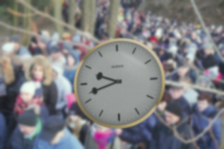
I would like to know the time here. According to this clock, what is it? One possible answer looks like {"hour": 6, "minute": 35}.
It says {"hour": 9, "minute": 42}
